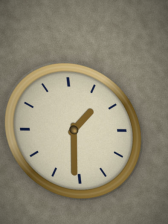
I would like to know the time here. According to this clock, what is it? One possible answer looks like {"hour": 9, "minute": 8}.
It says {"hour": 1, "minute": 31}
